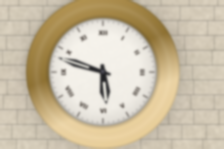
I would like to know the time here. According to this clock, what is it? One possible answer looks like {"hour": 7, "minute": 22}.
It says {"hour": 5, "minute": 48}
